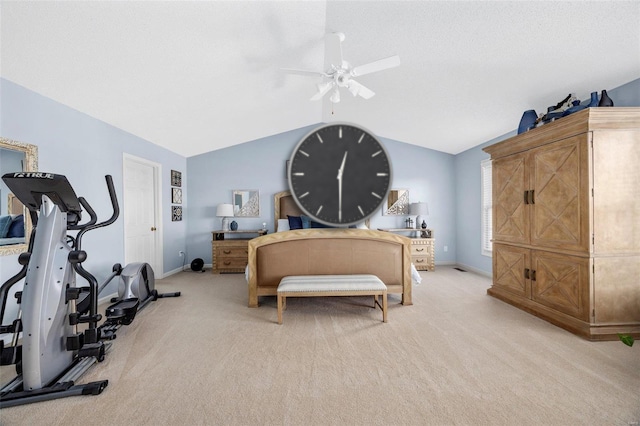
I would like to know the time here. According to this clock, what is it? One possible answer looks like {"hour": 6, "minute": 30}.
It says {"hour": 12, "minute": 30}
